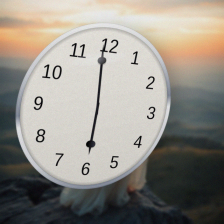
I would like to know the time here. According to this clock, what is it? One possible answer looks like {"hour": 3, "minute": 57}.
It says {"hour": 5, "minute": 59}
